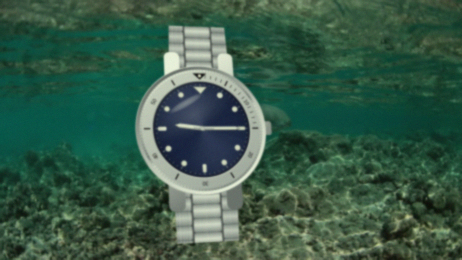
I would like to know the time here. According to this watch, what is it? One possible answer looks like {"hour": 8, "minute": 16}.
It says {"hour": 9, "minute": 15}
